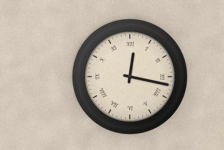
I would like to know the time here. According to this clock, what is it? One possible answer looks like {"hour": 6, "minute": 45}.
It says {"hour": 12, "minute": 17}
